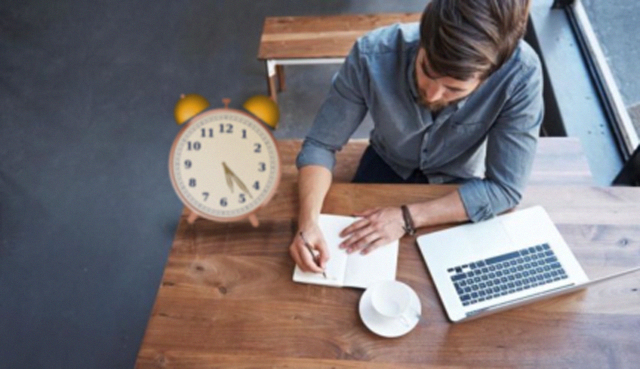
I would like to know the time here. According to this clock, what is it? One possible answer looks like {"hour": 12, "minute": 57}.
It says {"hour": 5, "minute": 23}
